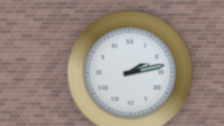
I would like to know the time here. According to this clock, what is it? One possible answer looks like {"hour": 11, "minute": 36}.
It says {"hour": 2, "minute": 13}
